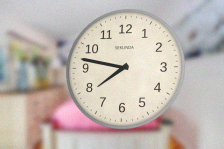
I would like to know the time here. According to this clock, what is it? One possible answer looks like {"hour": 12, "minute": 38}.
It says {"hour": 7, "minute": 47}
